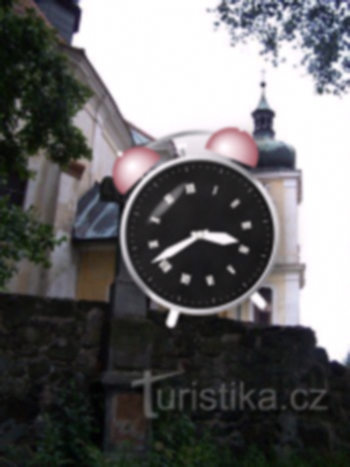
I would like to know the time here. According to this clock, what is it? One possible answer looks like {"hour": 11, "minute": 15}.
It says {"hour": 3, "minute": 42}
